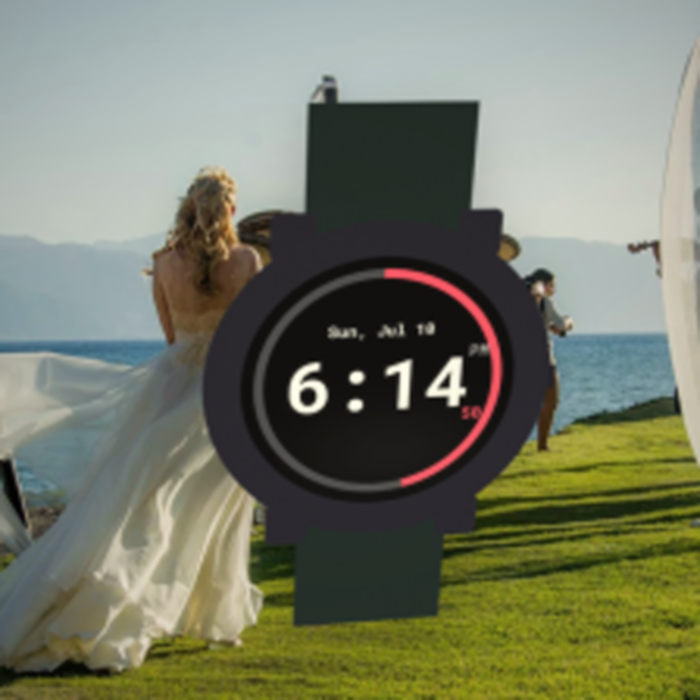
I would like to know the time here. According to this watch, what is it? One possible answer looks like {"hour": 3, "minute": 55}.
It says {"hour": 6, "minute": 14}
